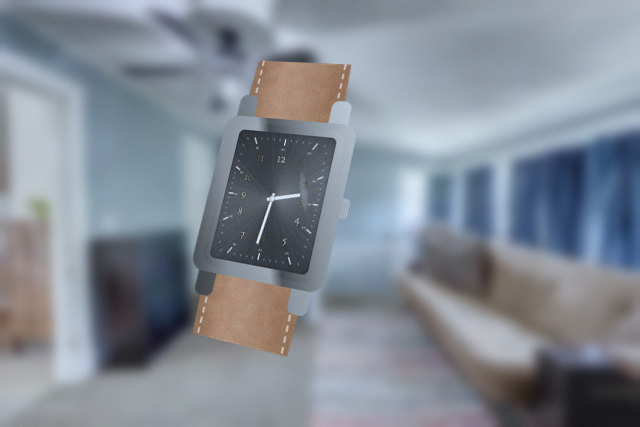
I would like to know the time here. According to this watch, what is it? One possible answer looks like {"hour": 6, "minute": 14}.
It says {"hour": 2, "minute": 31}
